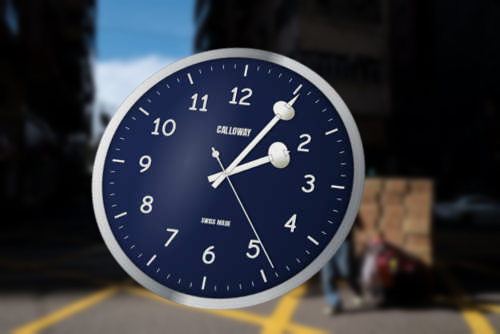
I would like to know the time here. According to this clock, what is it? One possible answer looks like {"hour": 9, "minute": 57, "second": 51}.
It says {"hour": 2, "minute": 5, "second": 24}
